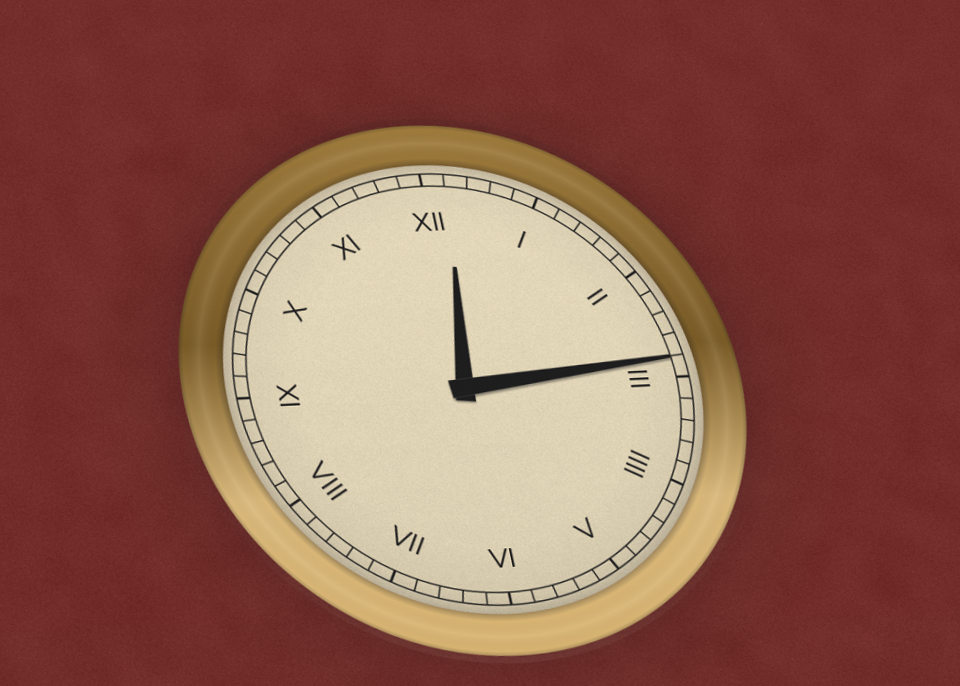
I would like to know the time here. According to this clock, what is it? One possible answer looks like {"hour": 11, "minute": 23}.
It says {"hour": 12, "minute": 14}
